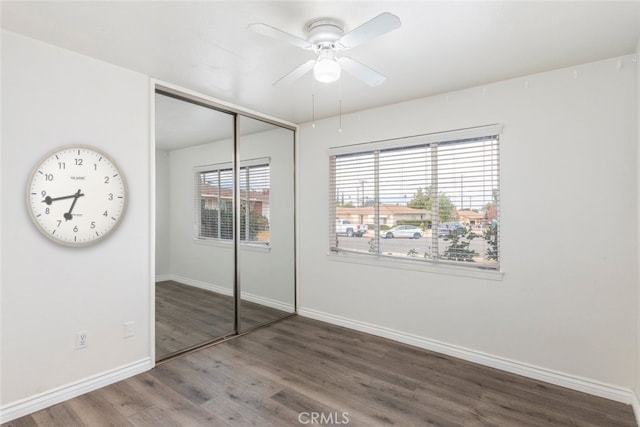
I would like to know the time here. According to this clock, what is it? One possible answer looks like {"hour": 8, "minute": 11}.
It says {"hour": 6, "minute": 43}
